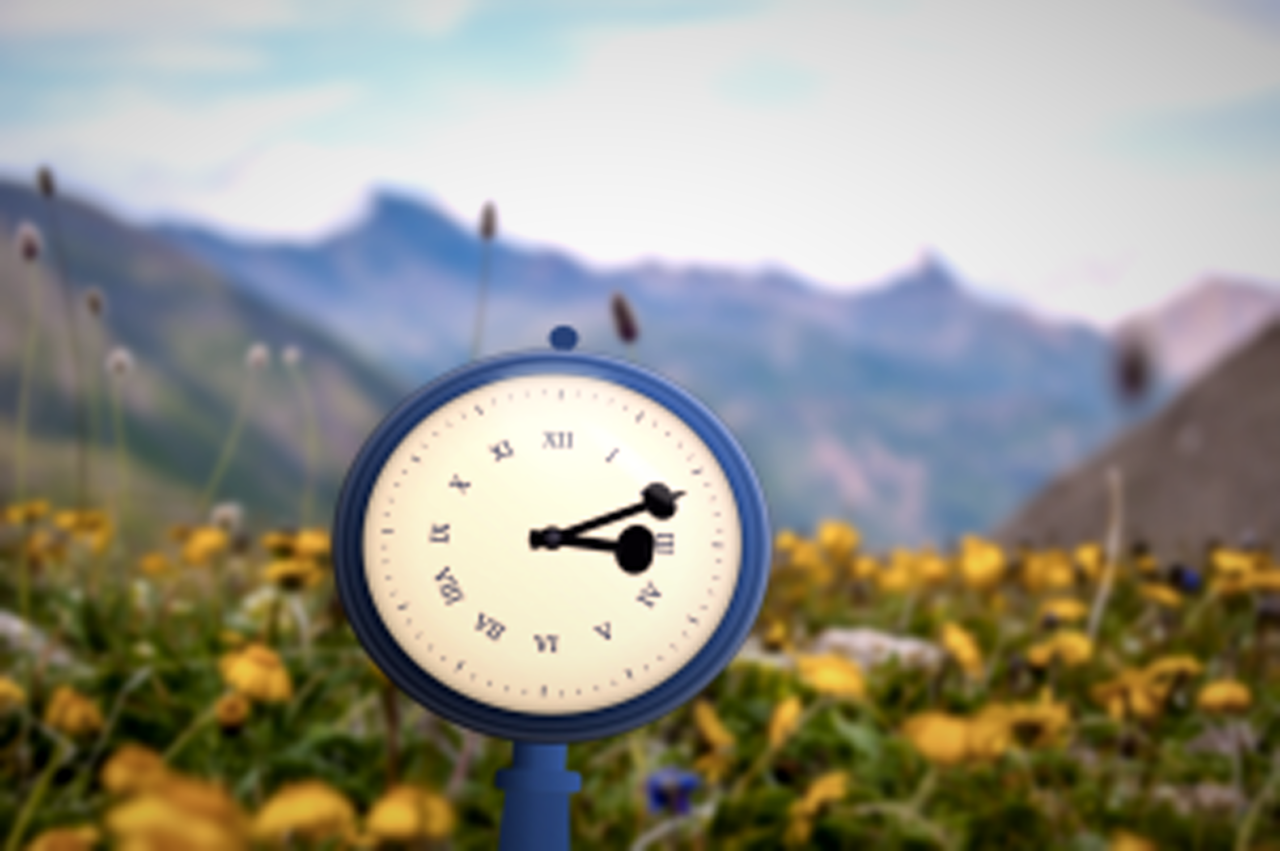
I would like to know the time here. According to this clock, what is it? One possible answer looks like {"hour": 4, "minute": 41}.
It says {"hour": 3, "minute": 11}
